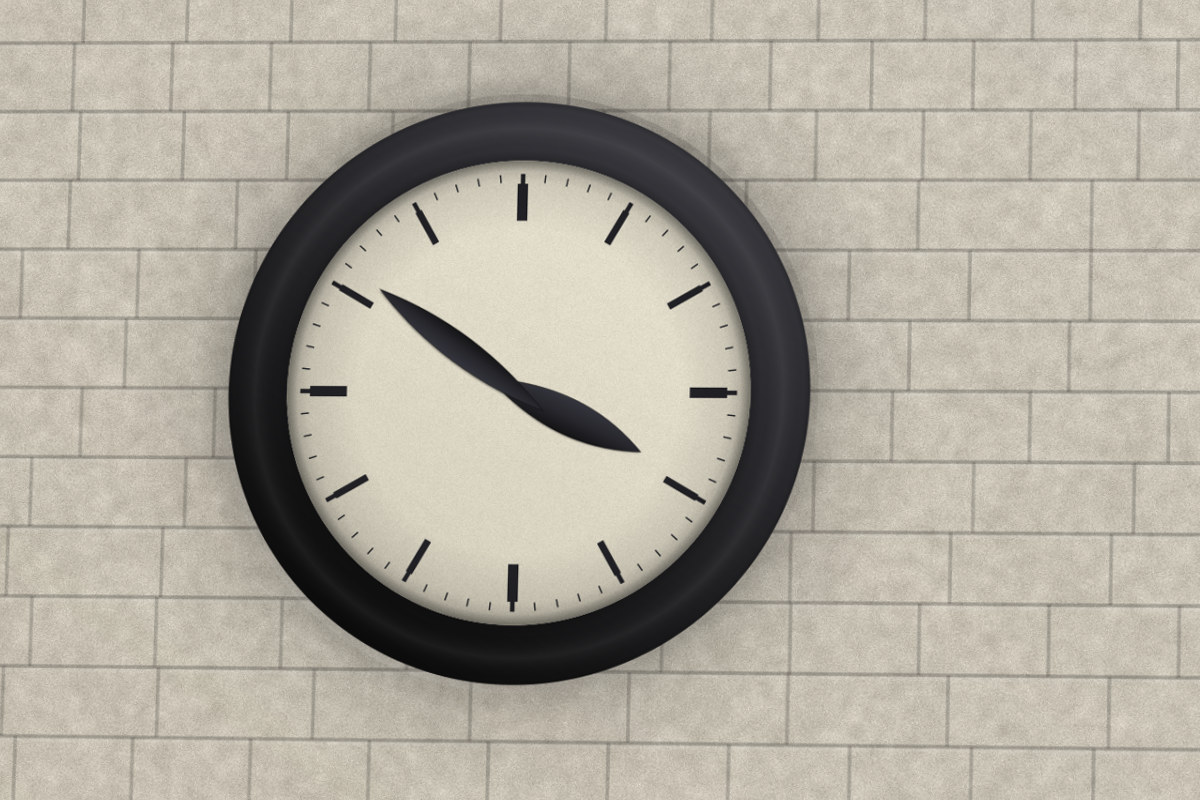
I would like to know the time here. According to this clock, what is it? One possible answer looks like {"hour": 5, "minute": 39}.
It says {"hour": 3, "minute": 51}
